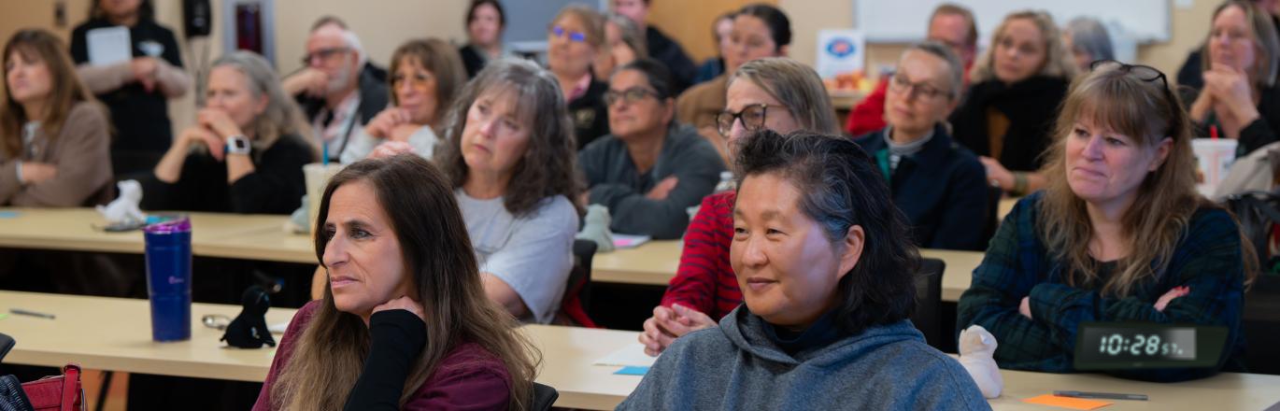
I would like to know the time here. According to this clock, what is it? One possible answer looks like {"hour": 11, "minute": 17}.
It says {"hour": 10, "minute": 28}
